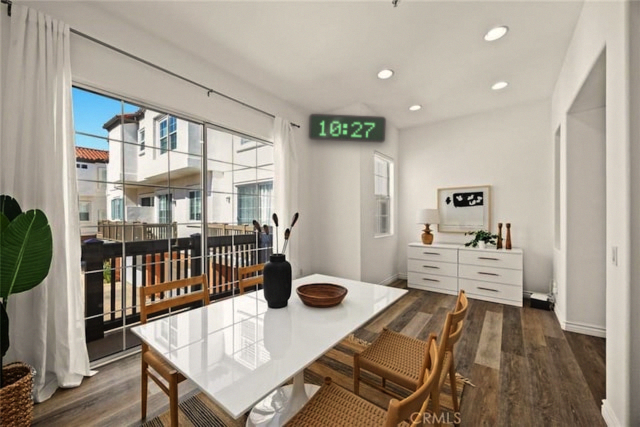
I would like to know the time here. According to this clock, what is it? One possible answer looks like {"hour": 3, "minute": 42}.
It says {"hour": 10, "minute": 27}
